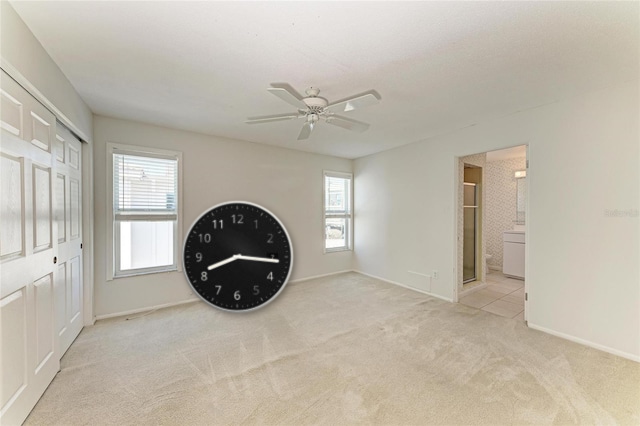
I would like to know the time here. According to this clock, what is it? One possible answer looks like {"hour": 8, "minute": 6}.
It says {"hour": 8, "minute": 16}
